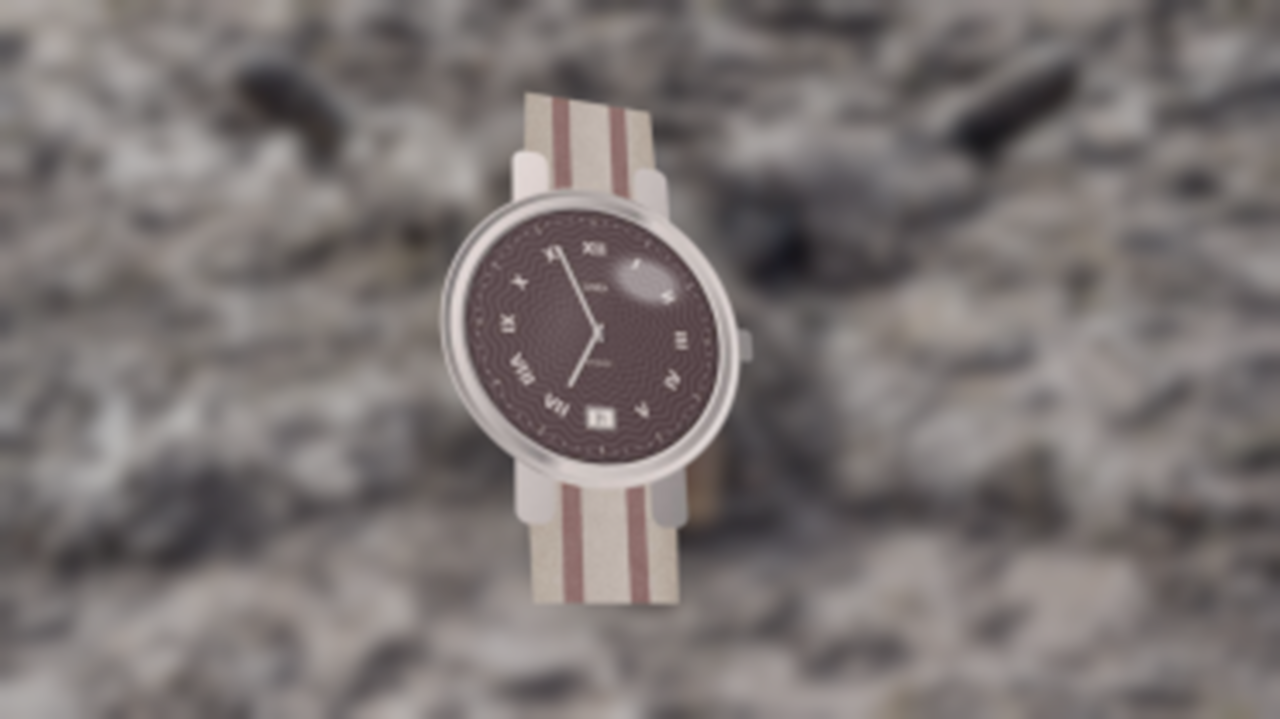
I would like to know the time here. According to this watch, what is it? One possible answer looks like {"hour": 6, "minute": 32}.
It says {"hour": 6, "minute": 56}
